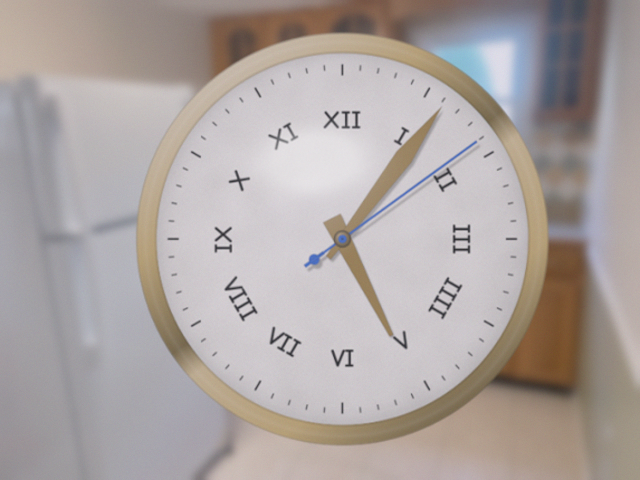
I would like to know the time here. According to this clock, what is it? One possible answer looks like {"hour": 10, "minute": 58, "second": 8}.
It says {"hour": 5, "minute": 6, "second": 9}
